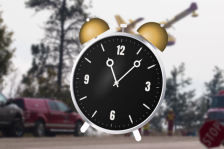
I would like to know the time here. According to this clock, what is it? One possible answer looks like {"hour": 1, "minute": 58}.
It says {"hour": 11, "minute": 7}
